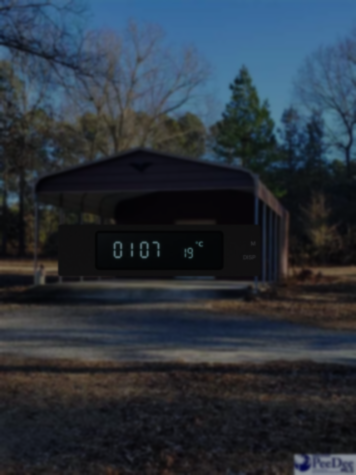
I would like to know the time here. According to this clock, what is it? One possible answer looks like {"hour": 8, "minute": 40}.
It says {"hour": 1, "minute": 7}
